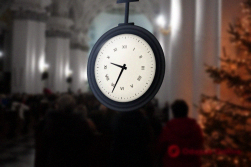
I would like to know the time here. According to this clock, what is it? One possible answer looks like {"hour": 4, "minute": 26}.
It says {"hour": 9, "minute": 34}
